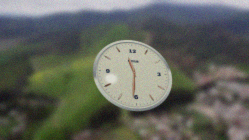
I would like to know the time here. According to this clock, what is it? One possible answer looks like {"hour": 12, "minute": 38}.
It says {"hour": 11, "minute": 31}
